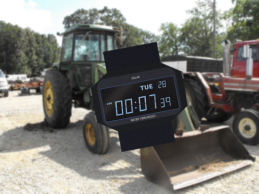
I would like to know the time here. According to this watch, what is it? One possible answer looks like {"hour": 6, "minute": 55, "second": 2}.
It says {"hour": 0, "minute": 7, "second": 39}
